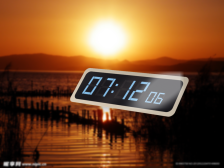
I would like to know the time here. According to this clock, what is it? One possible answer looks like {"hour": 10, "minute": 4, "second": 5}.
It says {"hour": 7, "minute": 12, "second": 6}
